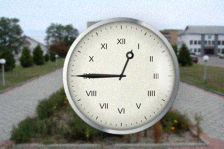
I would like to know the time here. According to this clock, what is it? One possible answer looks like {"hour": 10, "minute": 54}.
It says {"hour": 12, "minute": 45}
